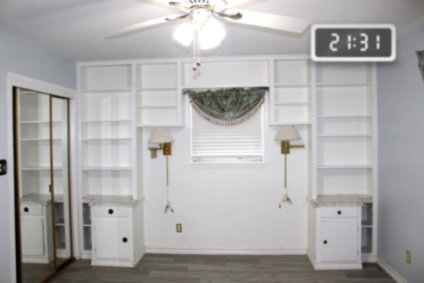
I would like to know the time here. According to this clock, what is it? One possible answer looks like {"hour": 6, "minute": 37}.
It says {"hour": 21, "minute": 31}
